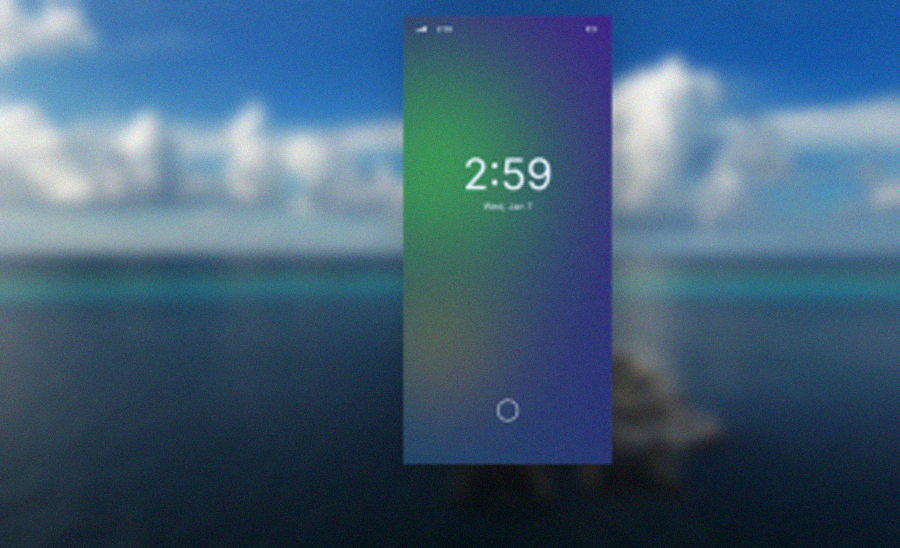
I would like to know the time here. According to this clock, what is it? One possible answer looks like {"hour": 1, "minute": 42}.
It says {"hour": 2, "minute": 59}
